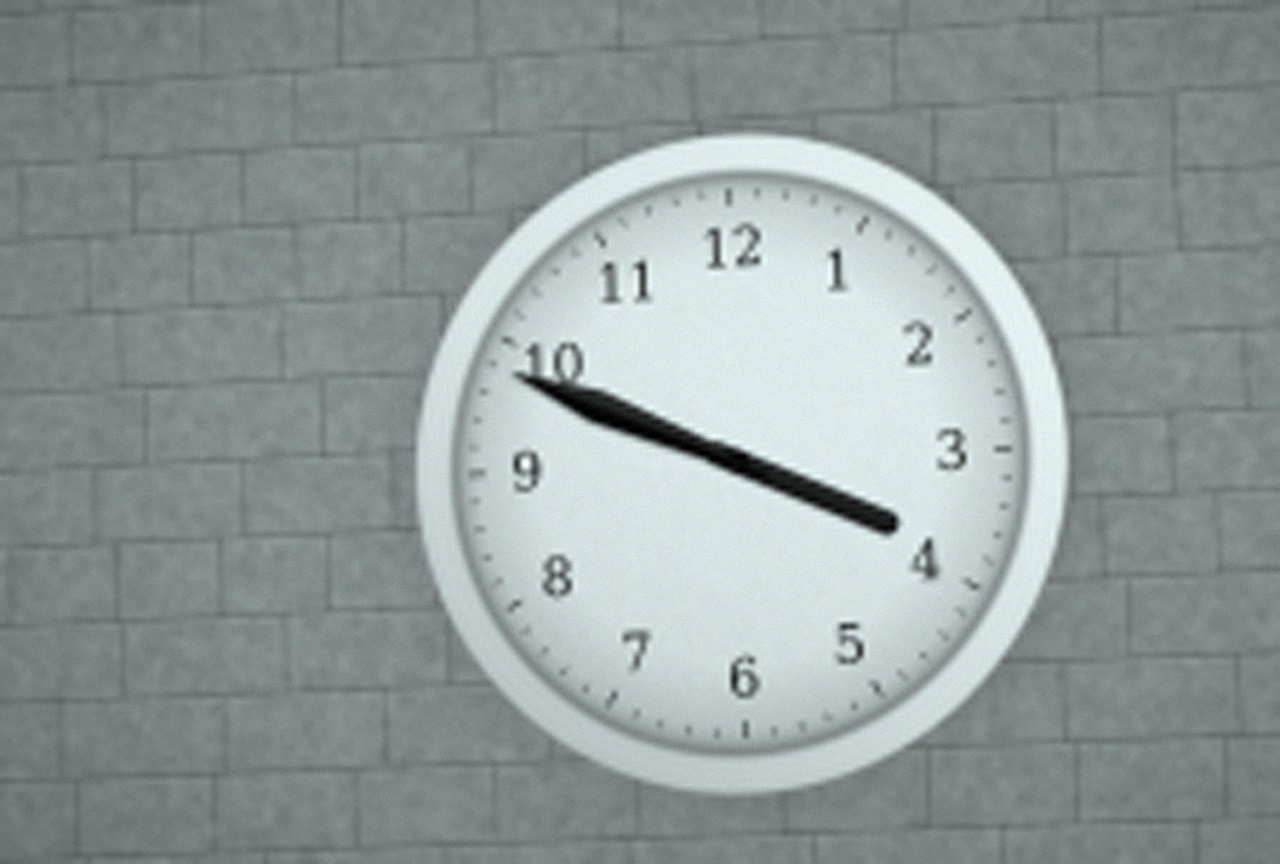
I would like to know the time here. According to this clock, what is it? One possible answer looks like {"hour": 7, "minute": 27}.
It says {"hour": 3, "minute": 49}
